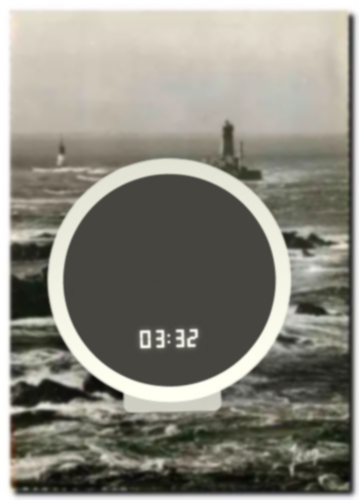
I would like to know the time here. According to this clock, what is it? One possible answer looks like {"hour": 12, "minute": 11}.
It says {"hour": 3, "minute": 32}
